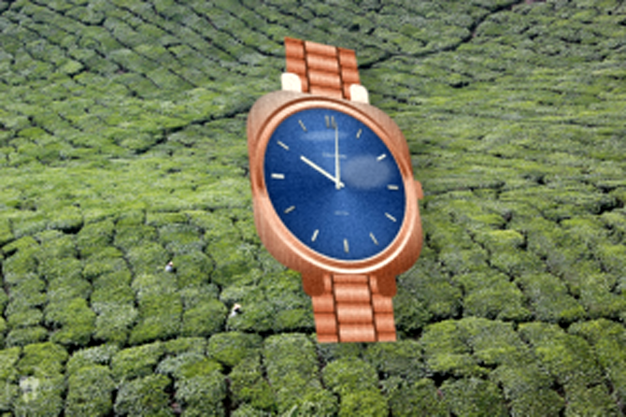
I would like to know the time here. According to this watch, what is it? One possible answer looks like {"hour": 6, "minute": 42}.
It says {"hour": 10, "minute": 1}
